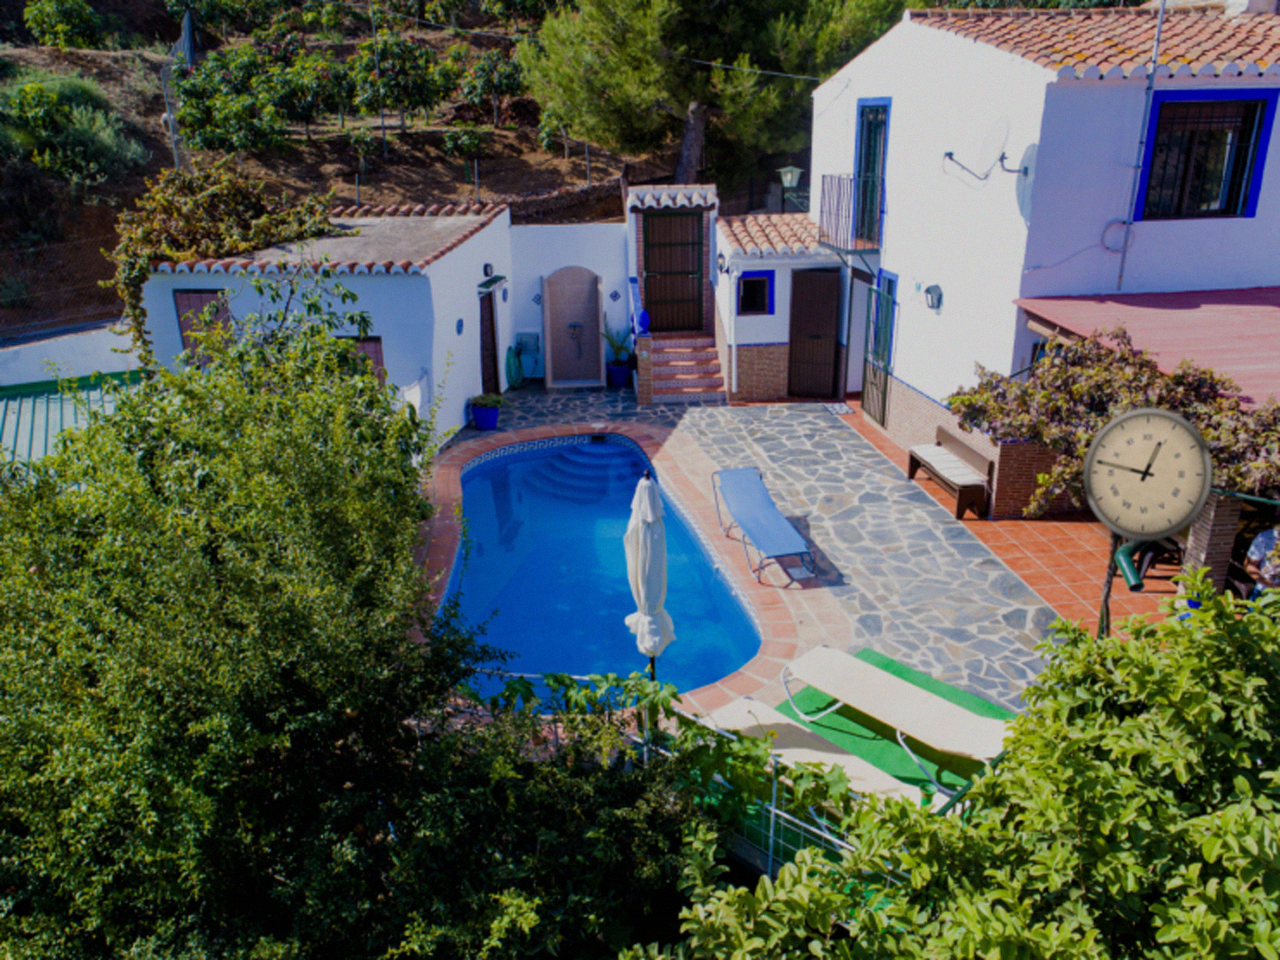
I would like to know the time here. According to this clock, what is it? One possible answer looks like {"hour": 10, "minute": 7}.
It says {"hour": 12, "minute": 47}
